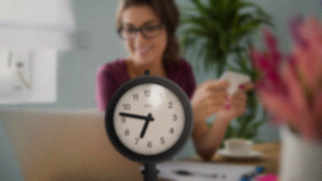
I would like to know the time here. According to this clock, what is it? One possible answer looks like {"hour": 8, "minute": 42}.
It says {"hour": 6, "minute": 47}
